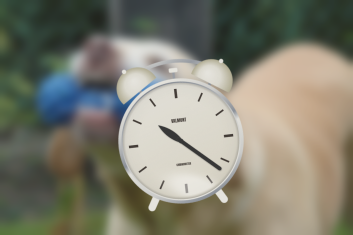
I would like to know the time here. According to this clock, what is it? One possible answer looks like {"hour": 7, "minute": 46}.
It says {"hour": 10, "minute": 22}
